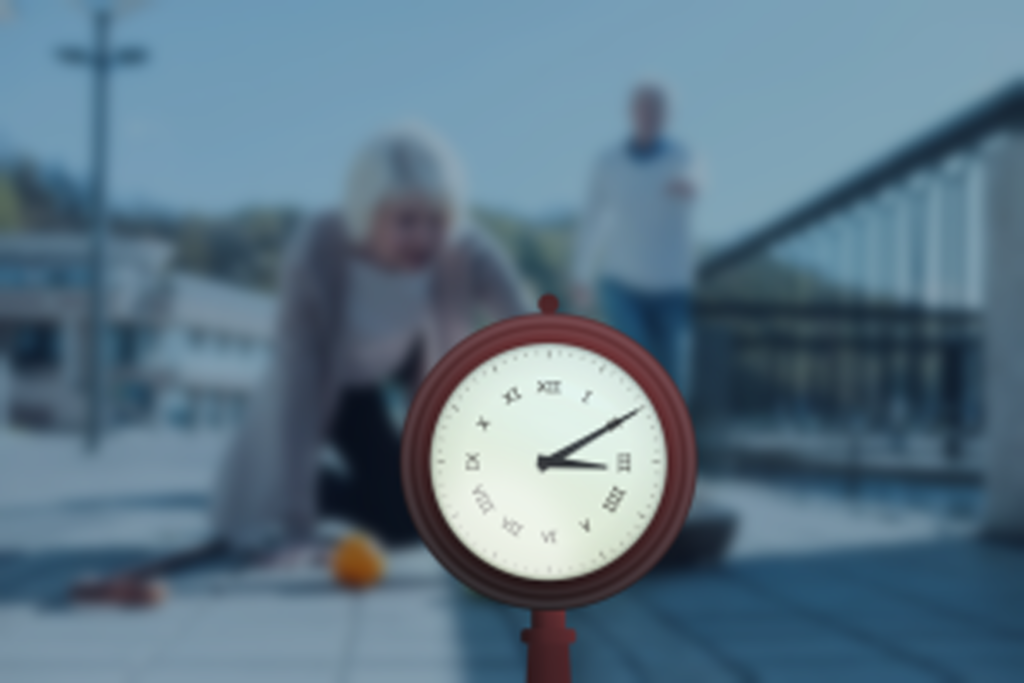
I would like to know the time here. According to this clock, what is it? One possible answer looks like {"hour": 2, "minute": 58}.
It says {"hour": 3, "minute": 10}
